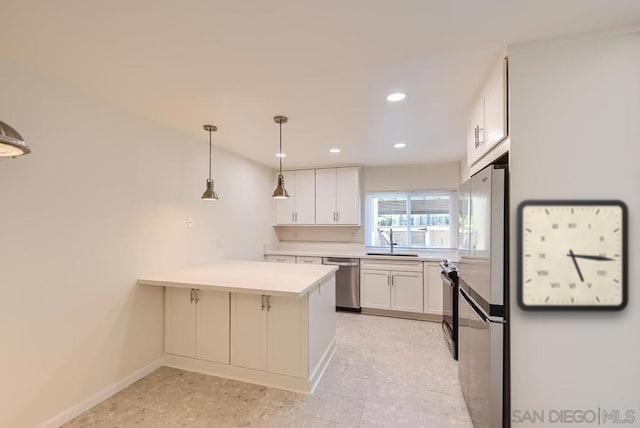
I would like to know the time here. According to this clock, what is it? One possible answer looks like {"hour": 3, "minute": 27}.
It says {"hour": 5, "minute": 16}
